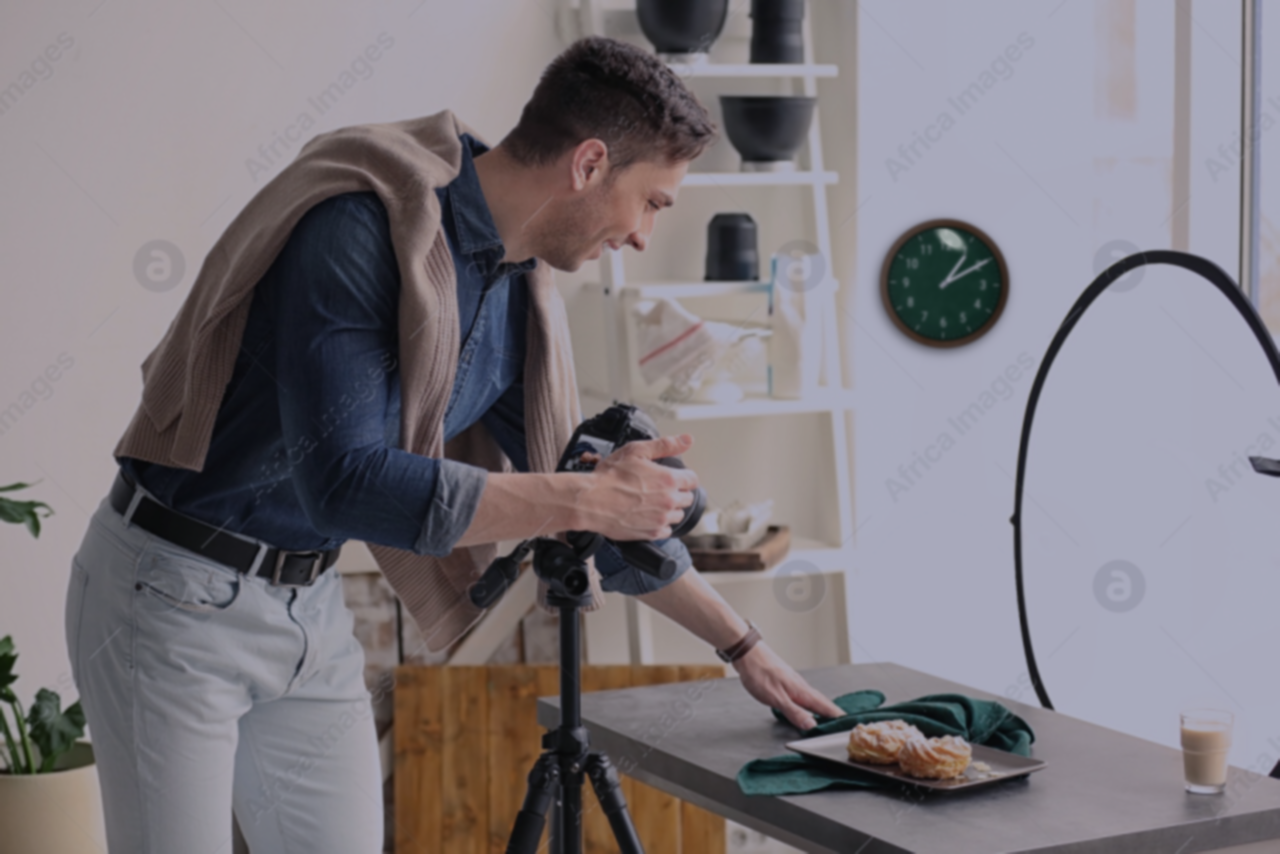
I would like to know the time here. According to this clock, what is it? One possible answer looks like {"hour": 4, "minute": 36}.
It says {"hour": 1, "minute": 10}
